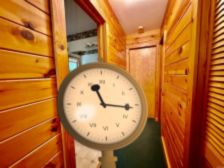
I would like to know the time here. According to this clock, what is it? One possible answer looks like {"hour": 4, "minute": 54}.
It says {"hour": 11, "minute": 16}
